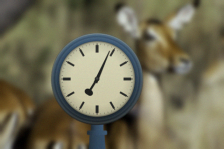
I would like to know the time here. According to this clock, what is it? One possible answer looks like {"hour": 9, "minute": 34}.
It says {"hour": 7, "minute": 4}
